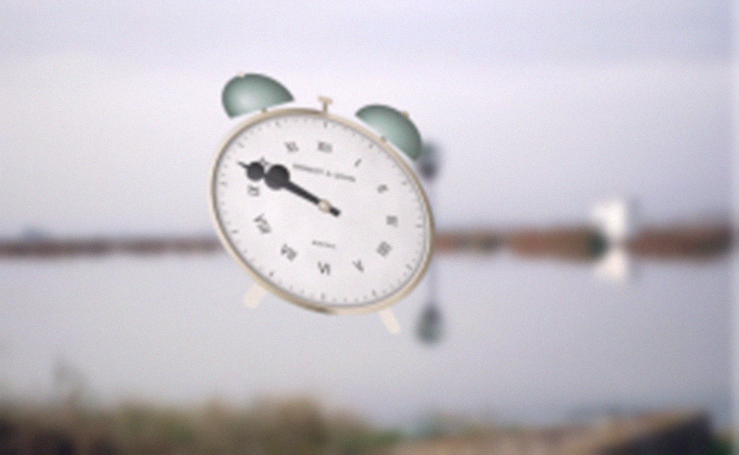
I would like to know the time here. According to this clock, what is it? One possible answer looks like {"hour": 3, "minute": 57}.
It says {"hour": 9, "minute": 48}
